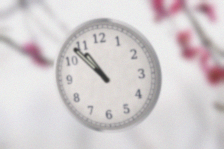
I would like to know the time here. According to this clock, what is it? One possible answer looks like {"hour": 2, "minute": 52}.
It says {"hour": 10, "minute": 53}
